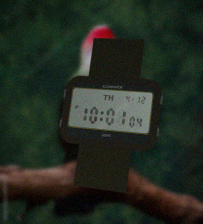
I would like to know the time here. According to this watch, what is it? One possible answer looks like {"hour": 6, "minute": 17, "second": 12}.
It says {"hour": 10, "minute": 1, "second": 4}
